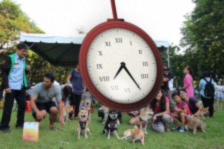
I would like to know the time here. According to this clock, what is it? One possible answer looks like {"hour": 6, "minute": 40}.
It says {"hour": 7, "minute": 25}
